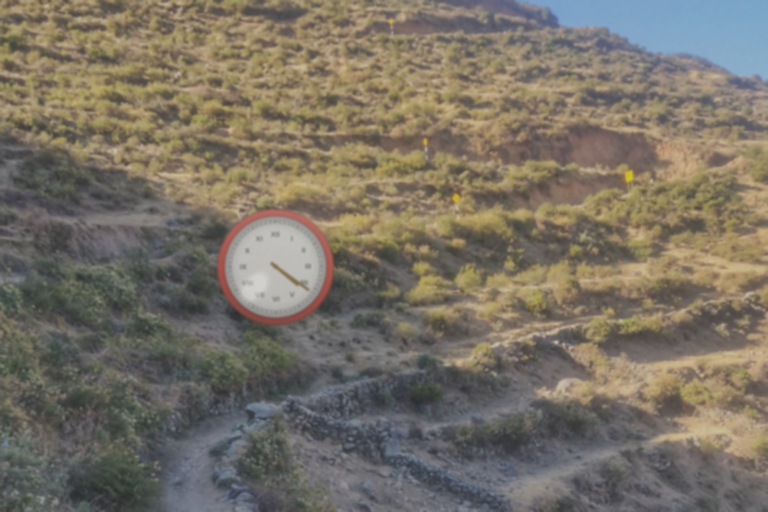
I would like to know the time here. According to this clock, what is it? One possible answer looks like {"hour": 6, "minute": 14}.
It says {"hour": 4, "minute": 21}
